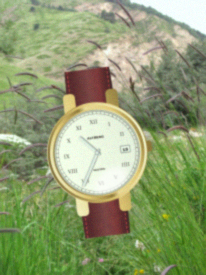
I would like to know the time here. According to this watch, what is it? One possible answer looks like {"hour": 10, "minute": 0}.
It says {"hour": 10, "minute": 35}
